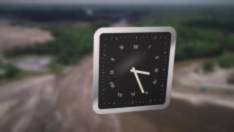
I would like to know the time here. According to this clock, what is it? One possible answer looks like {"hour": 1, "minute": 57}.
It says {"hour": 3, "minute": 26}
